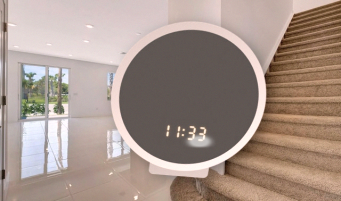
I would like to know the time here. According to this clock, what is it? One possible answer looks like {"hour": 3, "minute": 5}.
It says {"hour": 11, "minute": 33}
